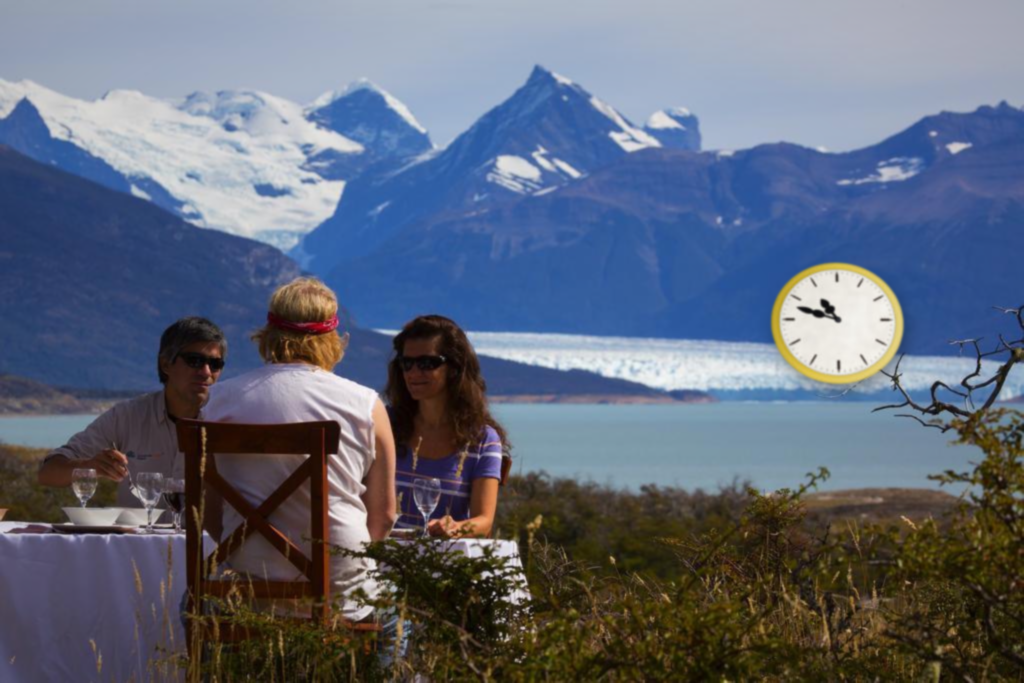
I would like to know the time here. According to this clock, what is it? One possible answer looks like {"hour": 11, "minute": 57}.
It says {"hour": 10, "minute": 48}
